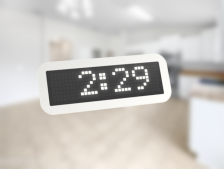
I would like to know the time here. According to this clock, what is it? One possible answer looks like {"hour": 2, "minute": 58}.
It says {"hour": 2, "minute": 29}
